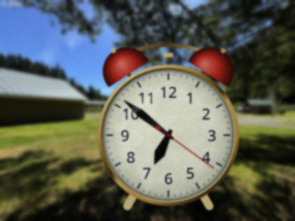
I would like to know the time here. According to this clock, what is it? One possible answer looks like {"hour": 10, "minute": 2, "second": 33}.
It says {"hour": 6, "minute": 51, "second": 21}
